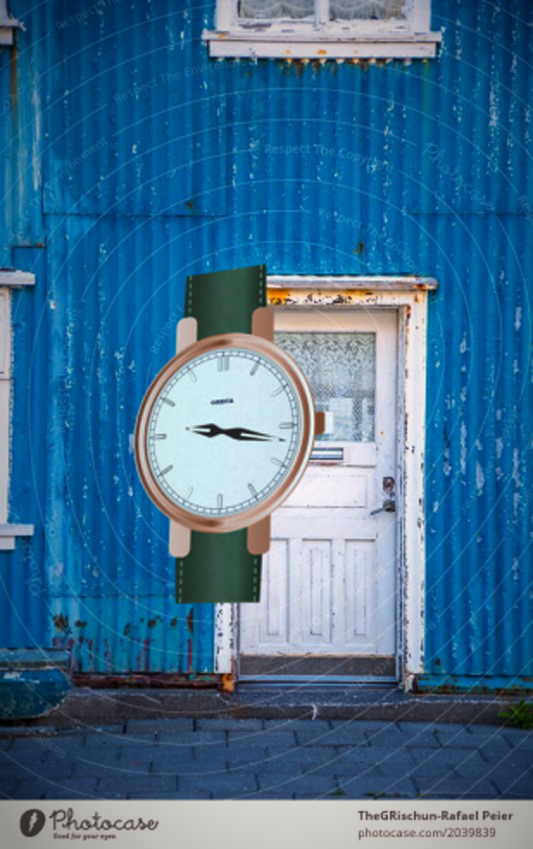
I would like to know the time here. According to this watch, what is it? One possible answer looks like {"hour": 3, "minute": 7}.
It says {"hour": 9, "minute": 17}
